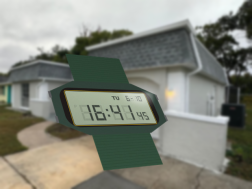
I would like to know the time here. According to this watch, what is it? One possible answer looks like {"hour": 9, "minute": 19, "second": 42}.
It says {"hour": 16, "minute": 41, "second": 45}
